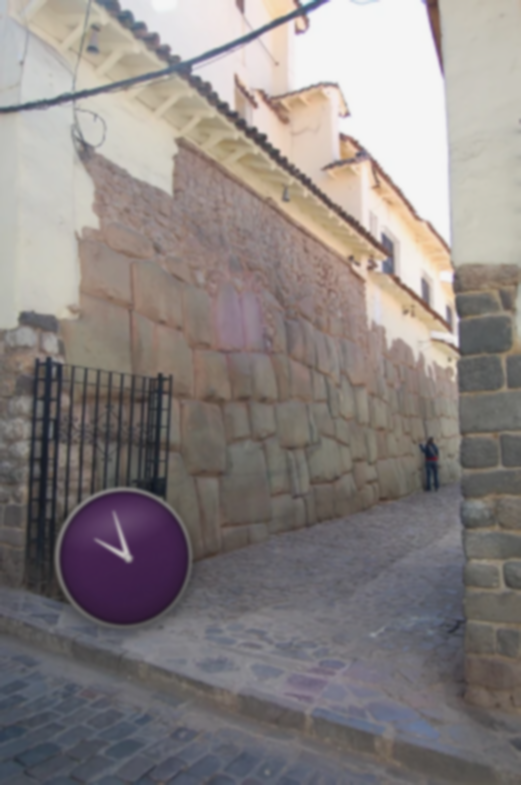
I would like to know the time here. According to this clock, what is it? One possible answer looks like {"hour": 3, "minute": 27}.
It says {"hour": 9, "minute": 57}
